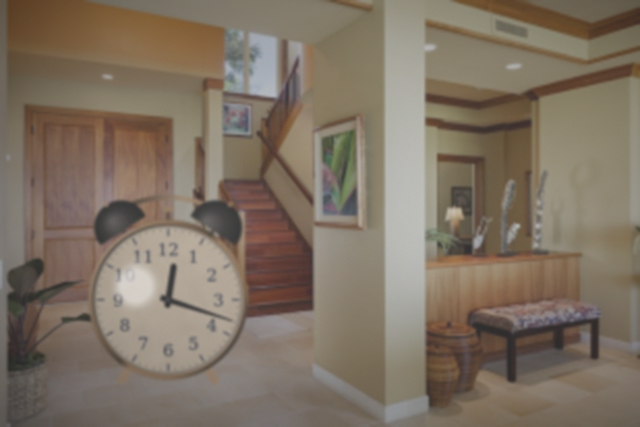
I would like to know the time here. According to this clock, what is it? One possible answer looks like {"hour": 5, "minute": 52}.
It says {"hour": 12, "minute": 18}
